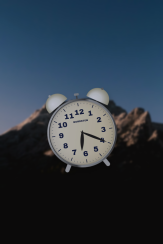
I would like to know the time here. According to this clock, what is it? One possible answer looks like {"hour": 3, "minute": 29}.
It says {"hour": 6, "minute": 20}
